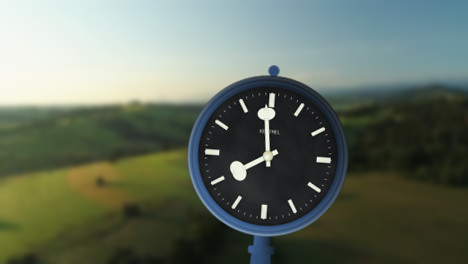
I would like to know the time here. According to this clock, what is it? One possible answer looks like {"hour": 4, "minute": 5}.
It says {"hour": 7, "minute": 59}
